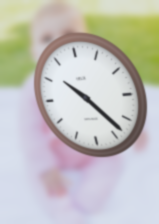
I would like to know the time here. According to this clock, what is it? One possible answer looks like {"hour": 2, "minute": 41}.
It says {"hour": 10, "minute": 23}
